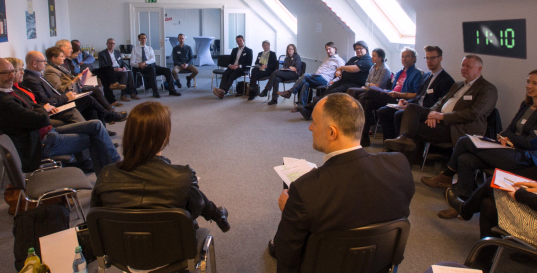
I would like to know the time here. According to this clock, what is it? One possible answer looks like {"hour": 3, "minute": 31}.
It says {"hour": 11, "minute": 10}
